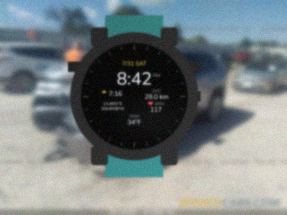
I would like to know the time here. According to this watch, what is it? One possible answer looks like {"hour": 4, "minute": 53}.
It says {"hour": 8, "minute": 42}
